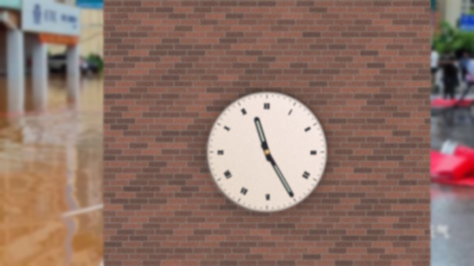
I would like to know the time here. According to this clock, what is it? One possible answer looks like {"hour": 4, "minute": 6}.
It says {"hour": 11, "minute": 25}
